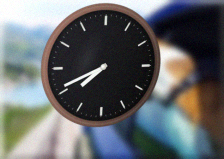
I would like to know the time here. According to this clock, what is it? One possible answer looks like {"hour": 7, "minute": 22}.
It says {"hour": 7, "minute": 41}
